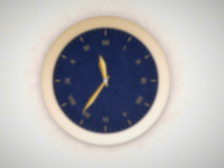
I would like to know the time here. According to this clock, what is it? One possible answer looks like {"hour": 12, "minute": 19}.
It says {"hour": 11, "minute": 36}
